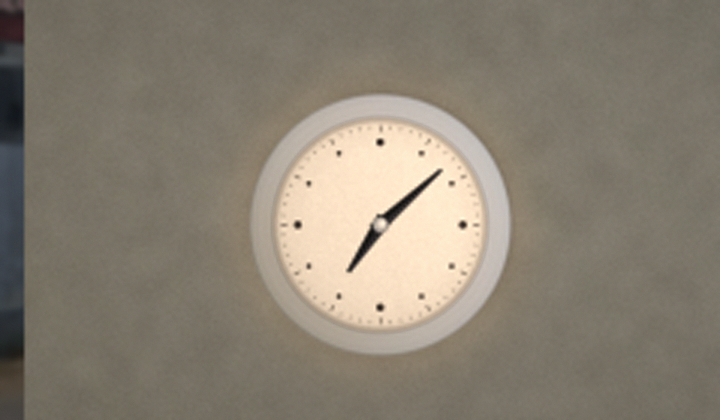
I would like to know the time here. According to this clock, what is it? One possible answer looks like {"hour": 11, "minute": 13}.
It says {"hour": 7, "minute": 8}
